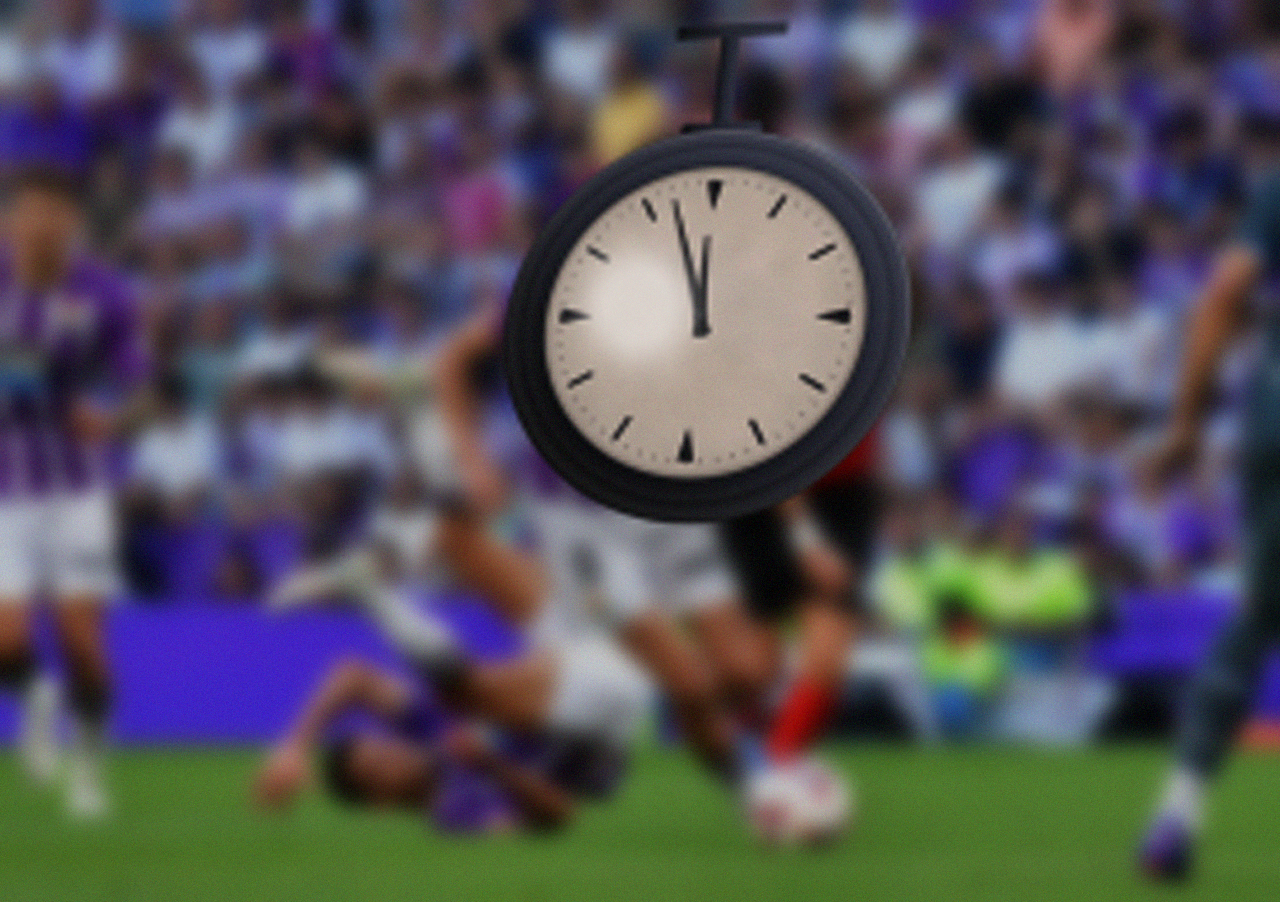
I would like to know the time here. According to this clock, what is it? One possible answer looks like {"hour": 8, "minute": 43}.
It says {"hour": 11, "minute": 57}
